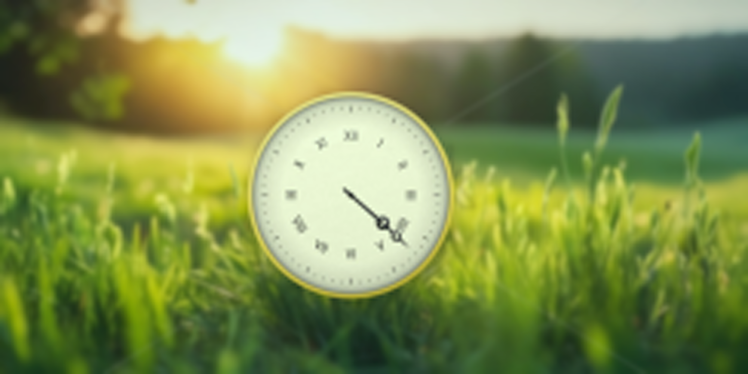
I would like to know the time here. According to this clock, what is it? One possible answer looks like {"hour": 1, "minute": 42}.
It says {"hour": 4, "minute": 22}
